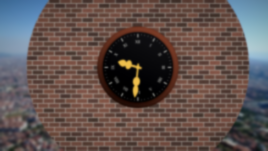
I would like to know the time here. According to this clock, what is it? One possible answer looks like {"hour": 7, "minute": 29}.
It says {"hour": 9, "minute": 31}
